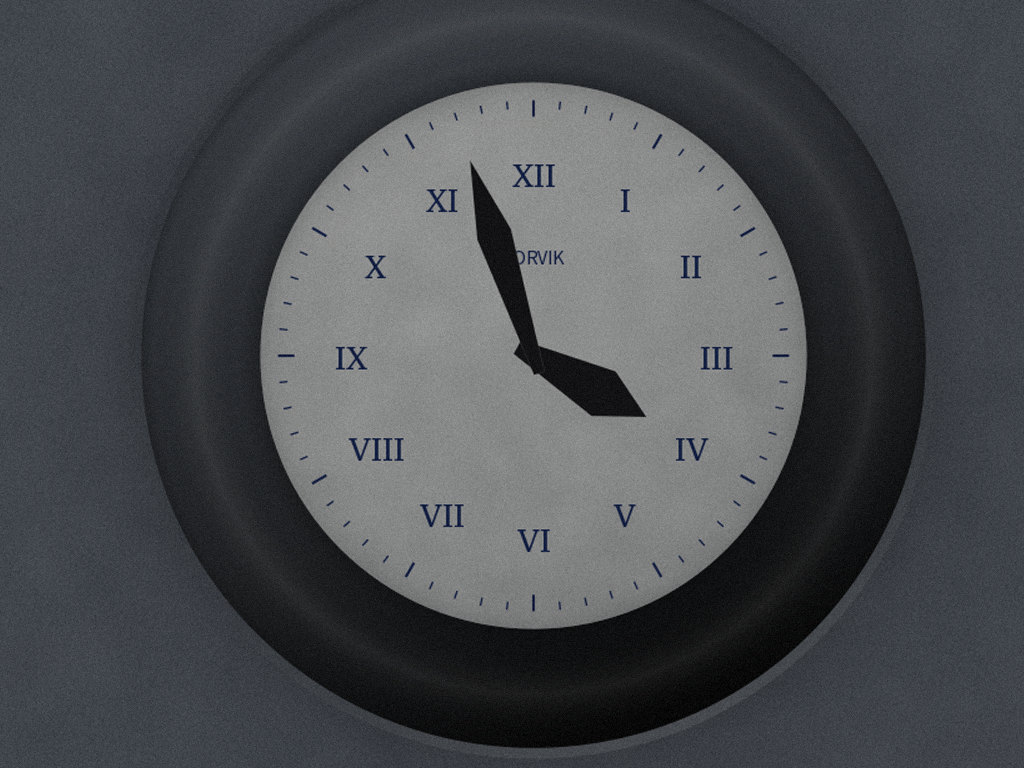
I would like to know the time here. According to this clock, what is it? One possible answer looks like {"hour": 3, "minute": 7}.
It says {"hour": 3, "minute": 57}
